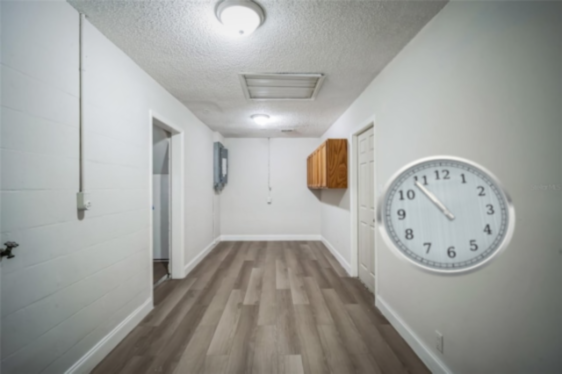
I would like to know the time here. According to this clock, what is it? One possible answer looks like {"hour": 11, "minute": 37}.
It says {"hour": 10, "minute": 54}
